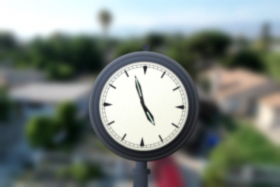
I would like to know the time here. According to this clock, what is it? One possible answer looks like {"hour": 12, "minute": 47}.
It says {"hour": 4, "minute": 57}
